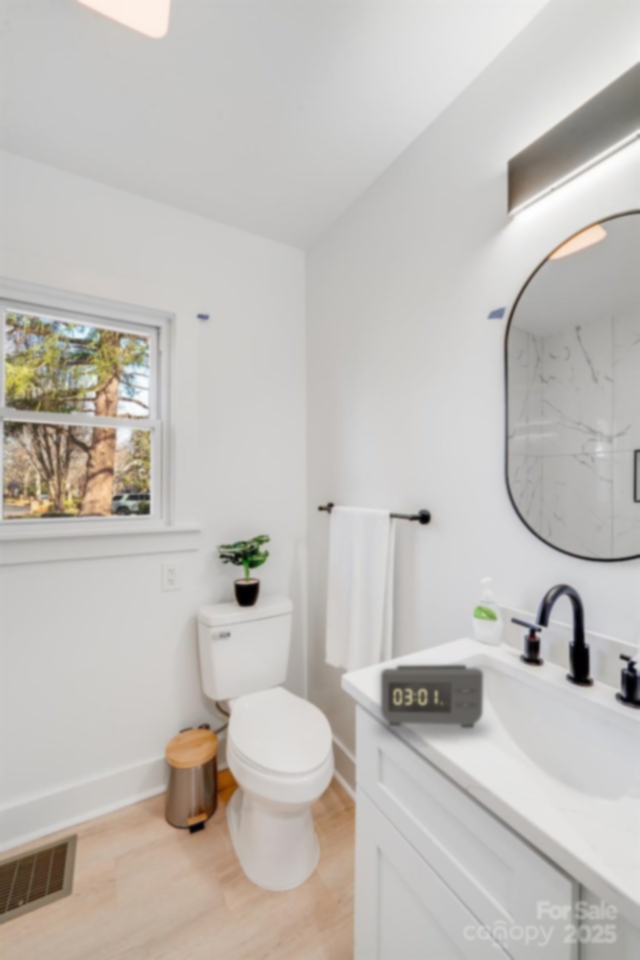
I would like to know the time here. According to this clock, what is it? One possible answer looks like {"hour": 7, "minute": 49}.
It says {"hour": 3, "minute": 1}
